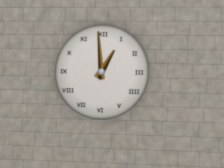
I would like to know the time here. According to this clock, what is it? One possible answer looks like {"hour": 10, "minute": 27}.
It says {"hour": 12, "minute": 59}
